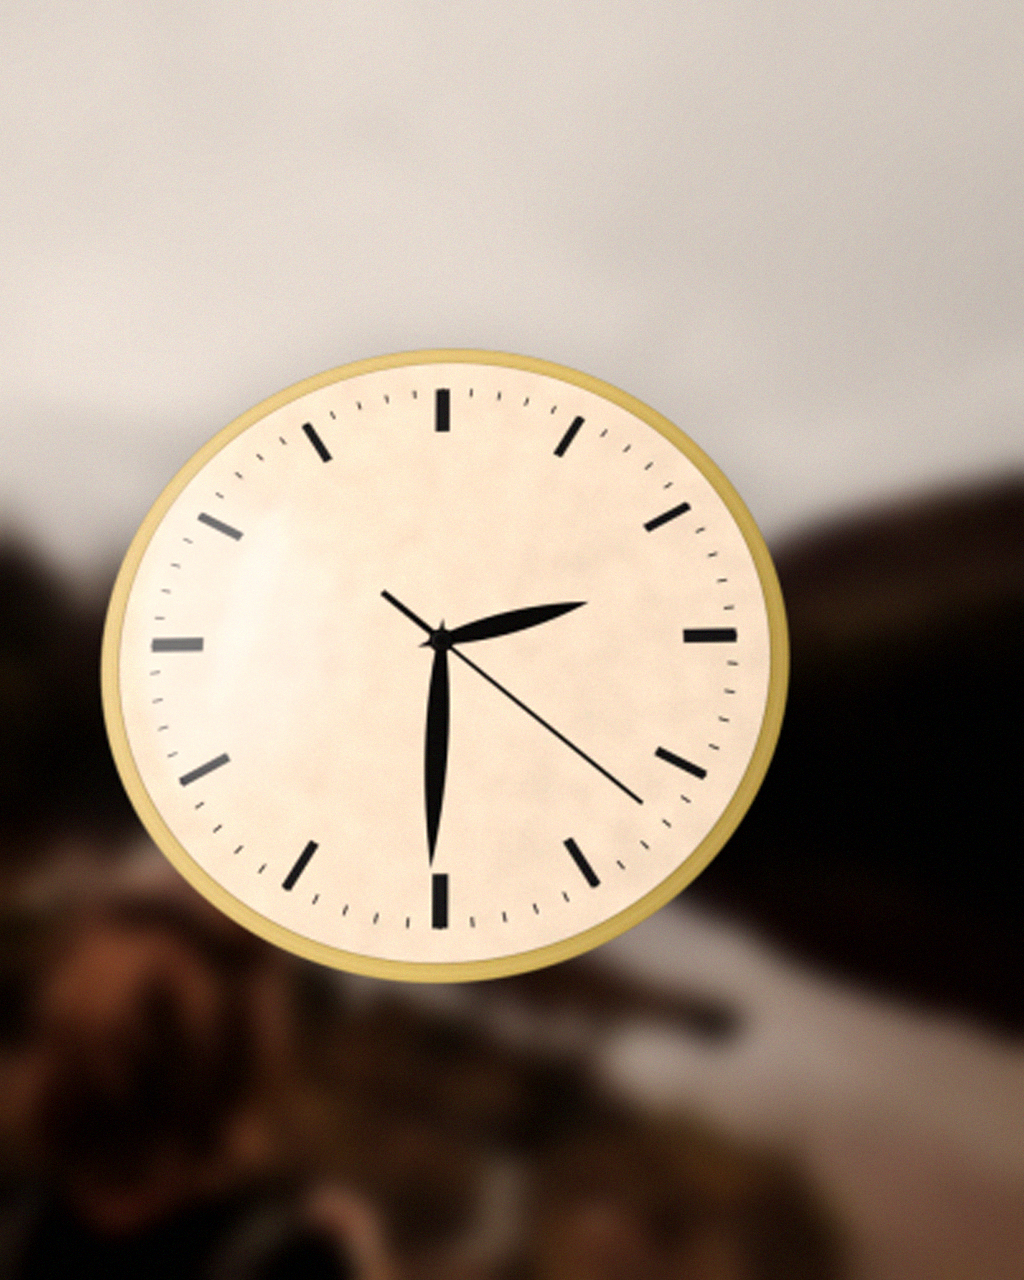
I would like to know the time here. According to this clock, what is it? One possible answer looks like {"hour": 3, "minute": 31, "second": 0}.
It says {"hour": 2, "minute": 30, "second": 22}
